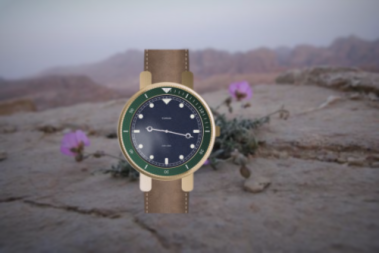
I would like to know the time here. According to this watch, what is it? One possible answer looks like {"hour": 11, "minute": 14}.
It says {"hour": 9, "minute": 17}
